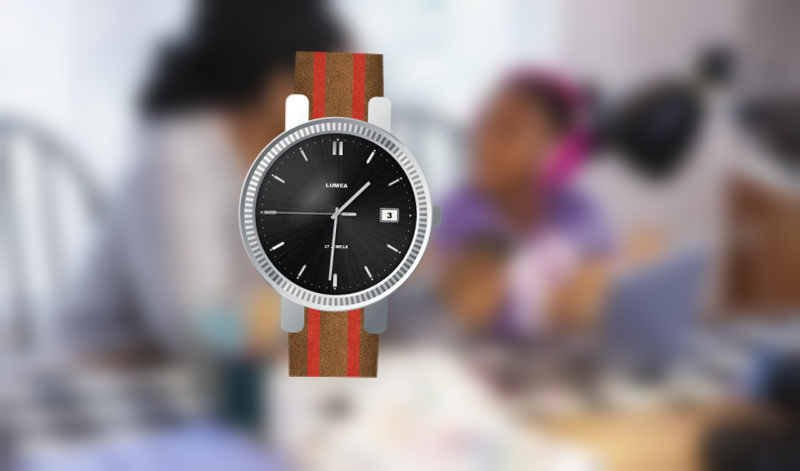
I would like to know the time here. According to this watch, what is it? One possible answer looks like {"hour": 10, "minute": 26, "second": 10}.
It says {"hour": 1, "minute": 30, "second": 45}
